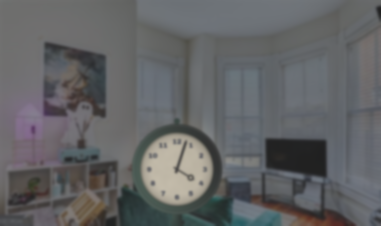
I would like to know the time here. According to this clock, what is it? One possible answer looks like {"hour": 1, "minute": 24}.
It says {"hour": 4, "minute": 3}
